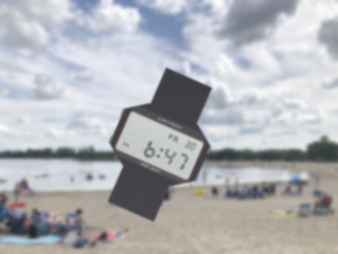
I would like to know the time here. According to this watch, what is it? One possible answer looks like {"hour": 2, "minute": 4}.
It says {"hour": 6, "minute": 47}
